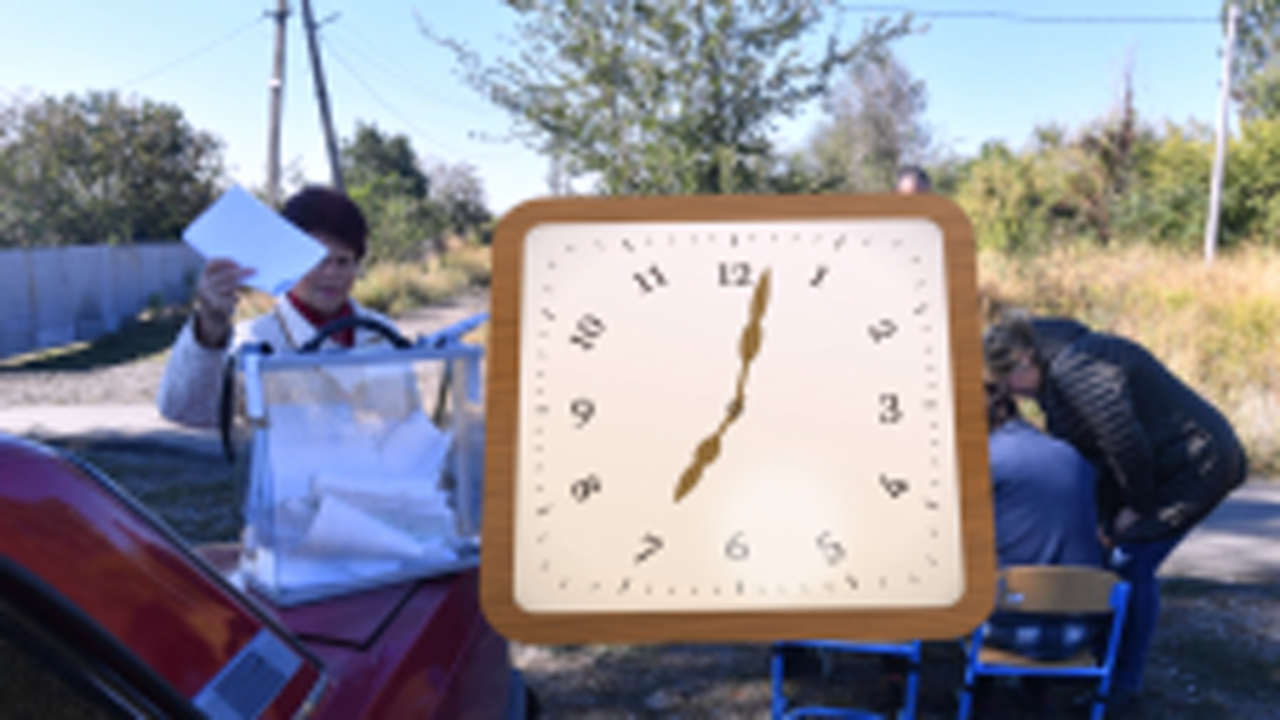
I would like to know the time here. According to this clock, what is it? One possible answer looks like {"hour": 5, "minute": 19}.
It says {"hour": 7, "minute": 2}
